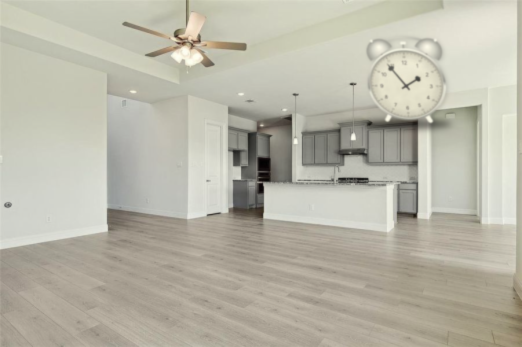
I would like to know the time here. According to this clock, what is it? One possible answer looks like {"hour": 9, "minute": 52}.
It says {"hour": 1, "minute": 54}
